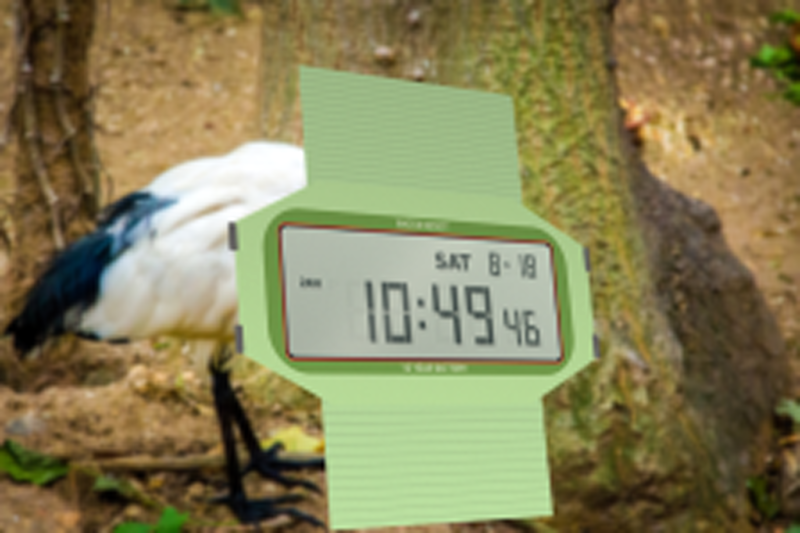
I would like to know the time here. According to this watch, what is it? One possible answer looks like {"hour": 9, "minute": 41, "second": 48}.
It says {"hour": 10, "minute": 49, "second": 46}
